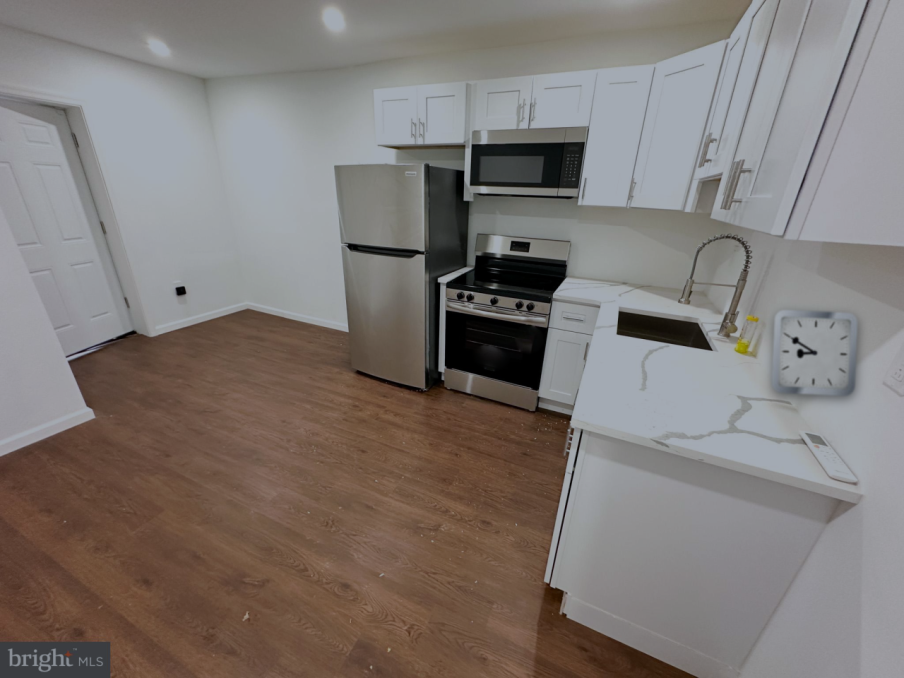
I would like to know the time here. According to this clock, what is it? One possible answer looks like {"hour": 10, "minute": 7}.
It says {"hour": 8, "minute": 50}
